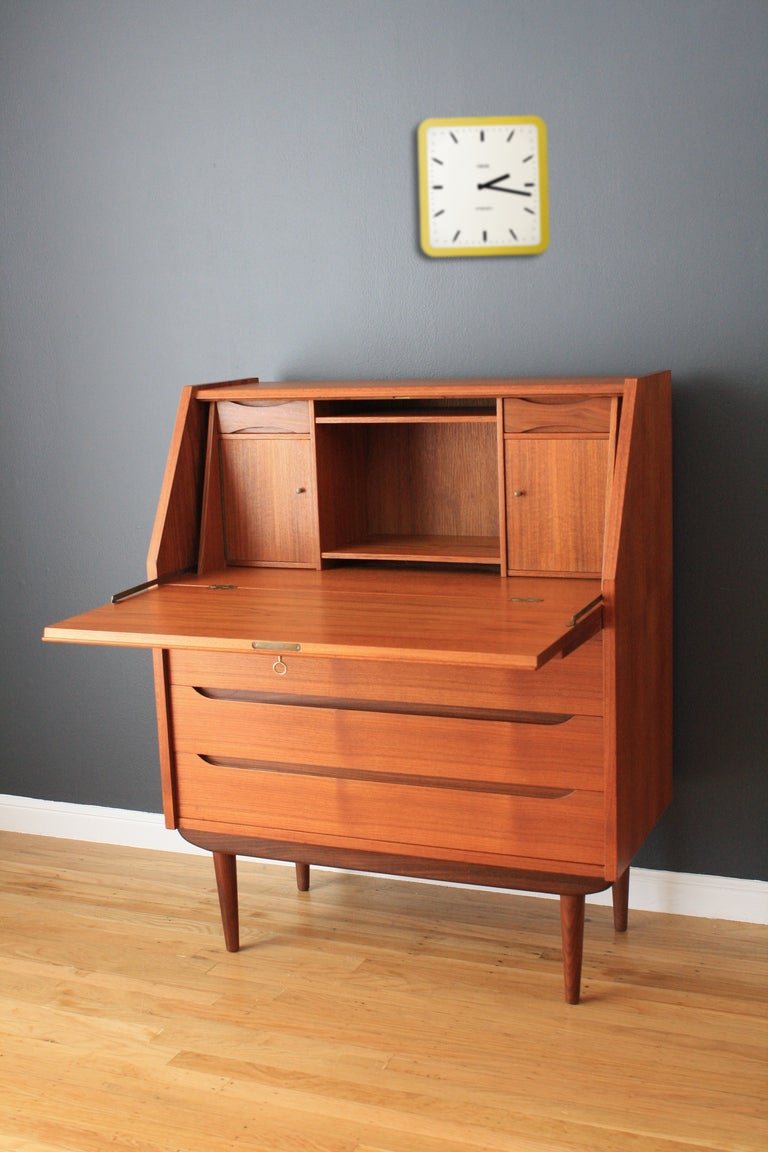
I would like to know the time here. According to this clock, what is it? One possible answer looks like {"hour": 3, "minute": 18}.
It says {"hour": 2, "minute": 17}
